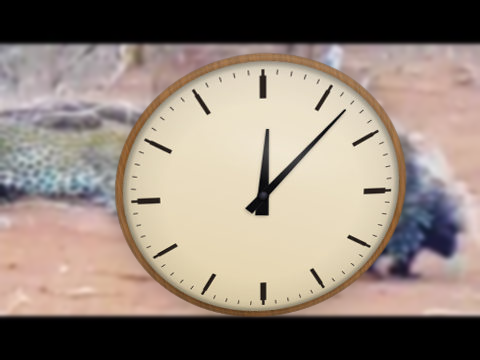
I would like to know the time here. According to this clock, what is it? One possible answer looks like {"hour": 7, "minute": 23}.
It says {"hour": 12, "minute": 7}
